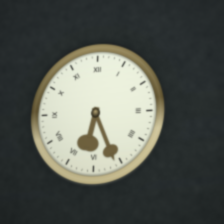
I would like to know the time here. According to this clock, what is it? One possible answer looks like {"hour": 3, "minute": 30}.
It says {"hour": 6, "minute": 26}
